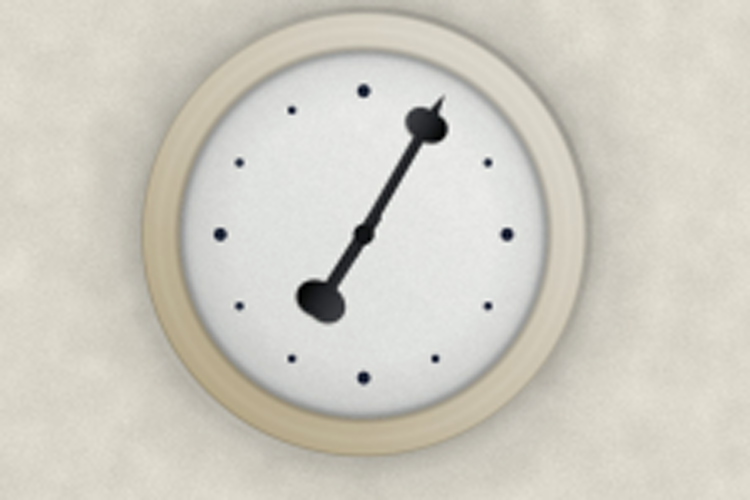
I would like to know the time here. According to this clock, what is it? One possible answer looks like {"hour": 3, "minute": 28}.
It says {"hour": 7, "minute": 5}
